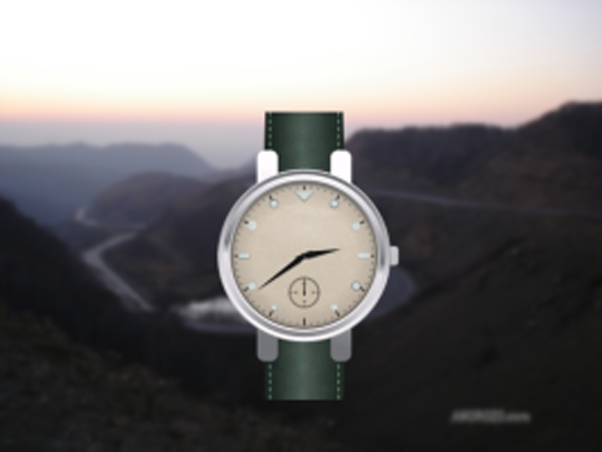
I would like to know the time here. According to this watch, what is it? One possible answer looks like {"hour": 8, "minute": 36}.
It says {"hour": 2, "minute": 39}
